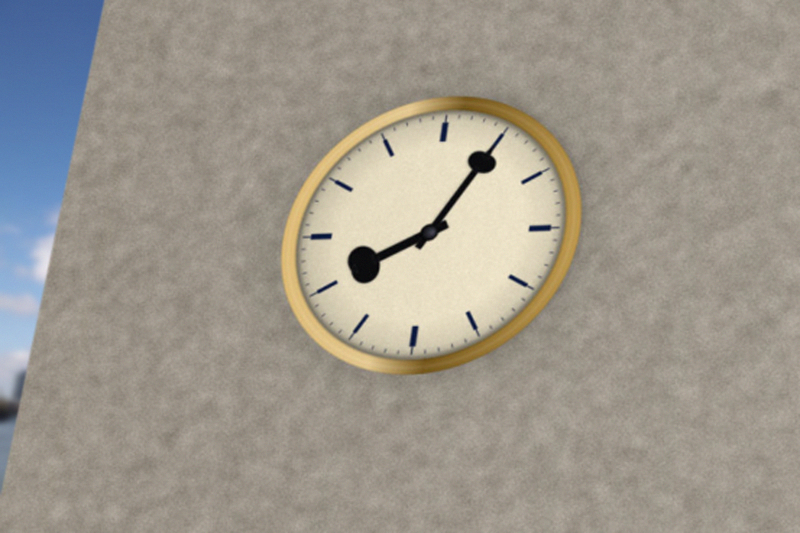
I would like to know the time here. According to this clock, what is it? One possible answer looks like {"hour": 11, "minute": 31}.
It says {"hour": 8, "minute": 5}
